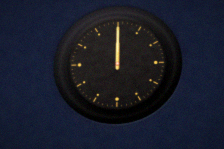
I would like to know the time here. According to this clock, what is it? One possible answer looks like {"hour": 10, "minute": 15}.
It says {"hour": 12, "minute": 0}
